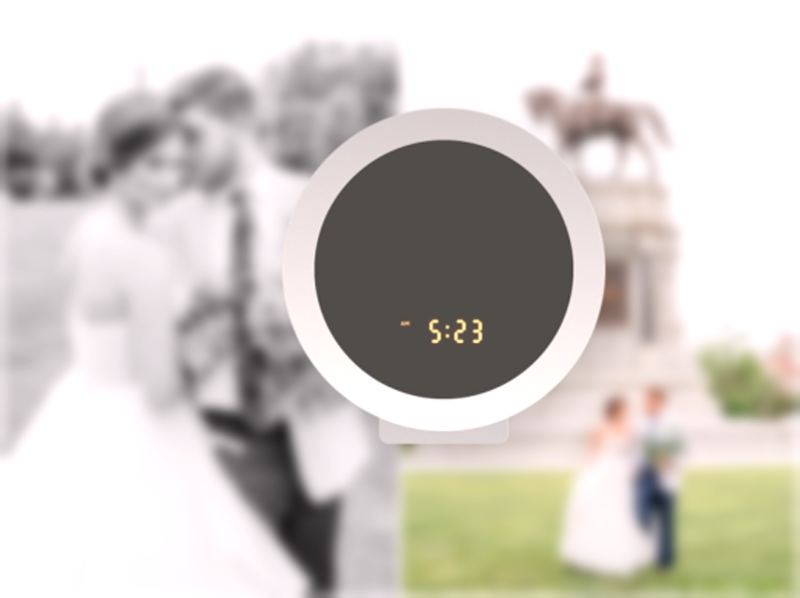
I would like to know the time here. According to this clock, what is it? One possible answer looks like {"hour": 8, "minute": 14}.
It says {"hour": 5, "minute": 23}
